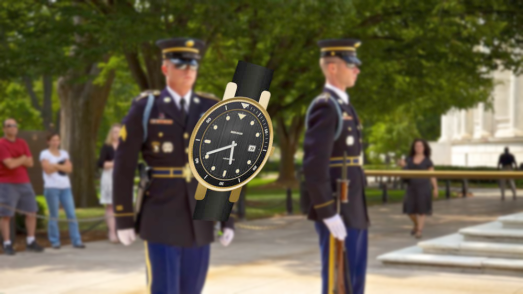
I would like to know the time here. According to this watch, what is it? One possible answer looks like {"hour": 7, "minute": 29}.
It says {"hour": 5, "minute": 41}
